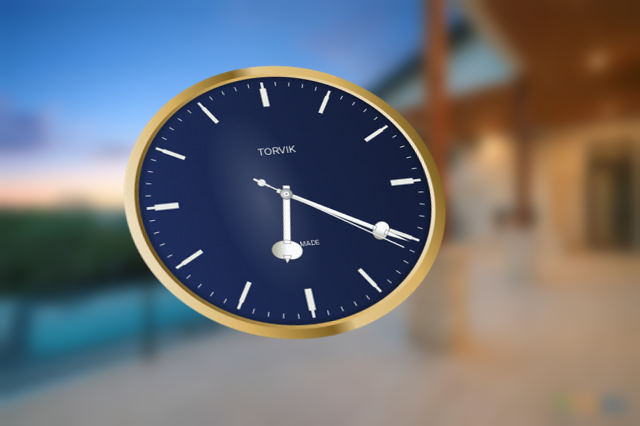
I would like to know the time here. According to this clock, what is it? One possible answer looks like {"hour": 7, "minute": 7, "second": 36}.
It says {"hour": 6, "minute": 20, "second": 21}
